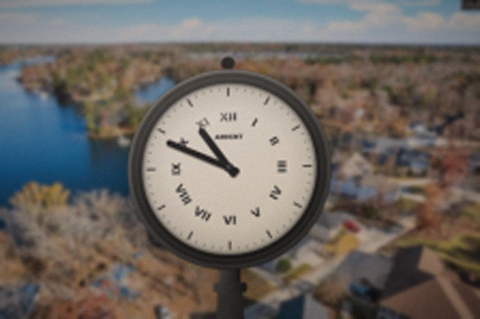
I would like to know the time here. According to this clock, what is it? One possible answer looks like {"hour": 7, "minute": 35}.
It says {"hour": 10, "minute": 49}
